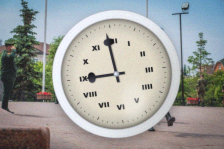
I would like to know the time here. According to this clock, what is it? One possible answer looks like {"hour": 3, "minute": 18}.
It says {"hour": 8, "minute": 59}
